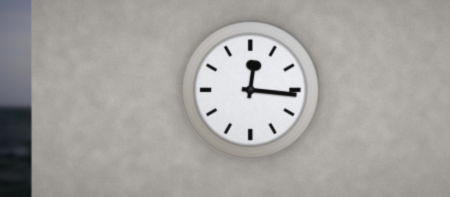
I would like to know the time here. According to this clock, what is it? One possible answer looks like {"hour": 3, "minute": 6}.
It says {"hour": 12, "minute": 16}
